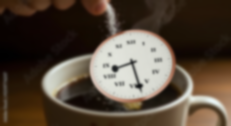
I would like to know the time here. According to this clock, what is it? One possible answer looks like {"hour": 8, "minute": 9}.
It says {"hour": 8, "minute": 28}
